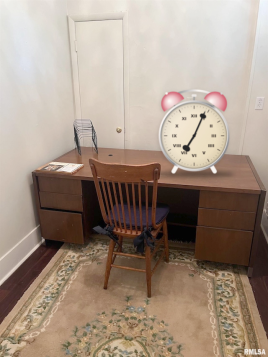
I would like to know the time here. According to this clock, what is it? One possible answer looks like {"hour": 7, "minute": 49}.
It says {"hour": 7, "minute": 4}
